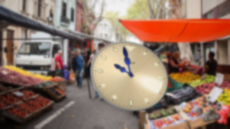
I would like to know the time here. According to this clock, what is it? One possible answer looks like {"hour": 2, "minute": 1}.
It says {"hour": 9, "minute": 58}
